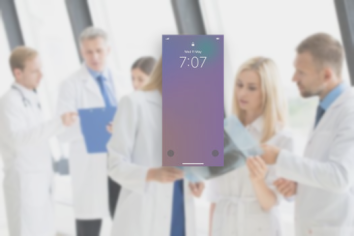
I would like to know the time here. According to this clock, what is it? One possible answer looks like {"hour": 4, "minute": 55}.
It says {"hour": 7, "minute": 7}
